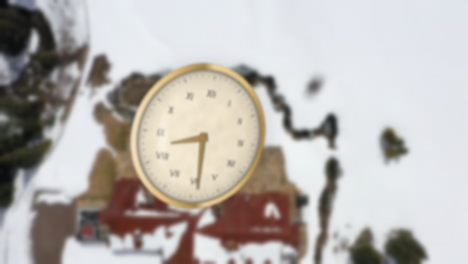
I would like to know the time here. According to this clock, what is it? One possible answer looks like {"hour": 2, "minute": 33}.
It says {"hour": 8, "minute": 29}
